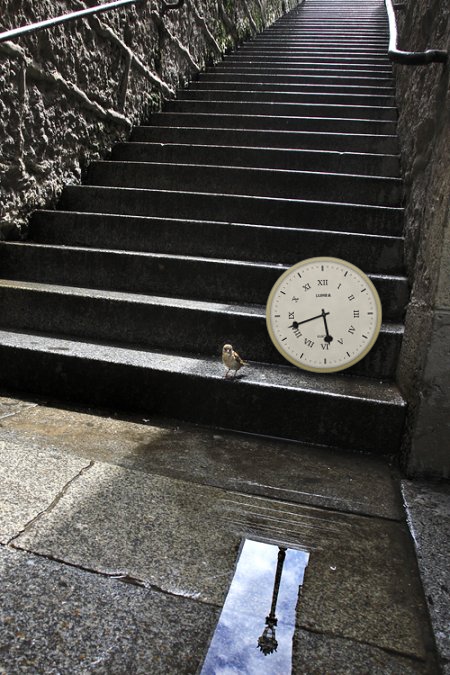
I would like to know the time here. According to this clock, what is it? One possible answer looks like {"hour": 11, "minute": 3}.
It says {"hour": 5, "minute": 42}
